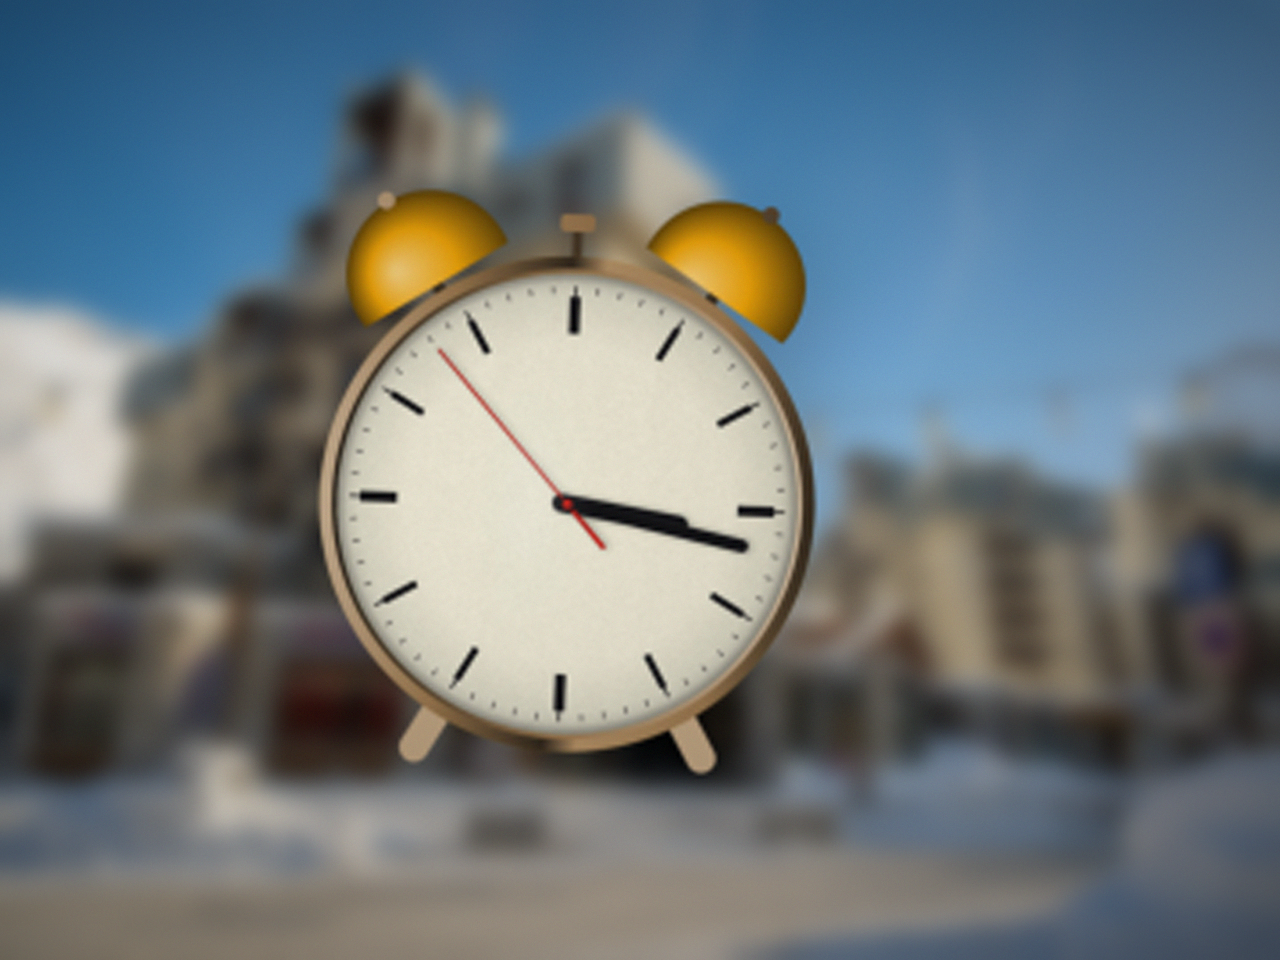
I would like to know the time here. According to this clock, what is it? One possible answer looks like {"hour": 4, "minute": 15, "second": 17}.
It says {"hour": 3, "minute": 16, "second": 53}
